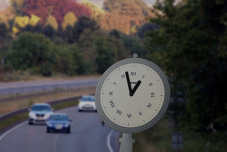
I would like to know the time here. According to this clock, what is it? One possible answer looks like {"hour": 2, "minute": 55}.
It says {"hour": 12, "minute": 57}
